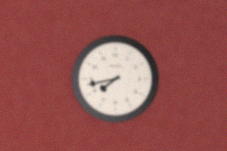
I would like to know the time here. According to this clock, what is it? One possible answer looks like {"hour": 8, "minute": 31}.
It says {"hour": 7, "minute": 43}
